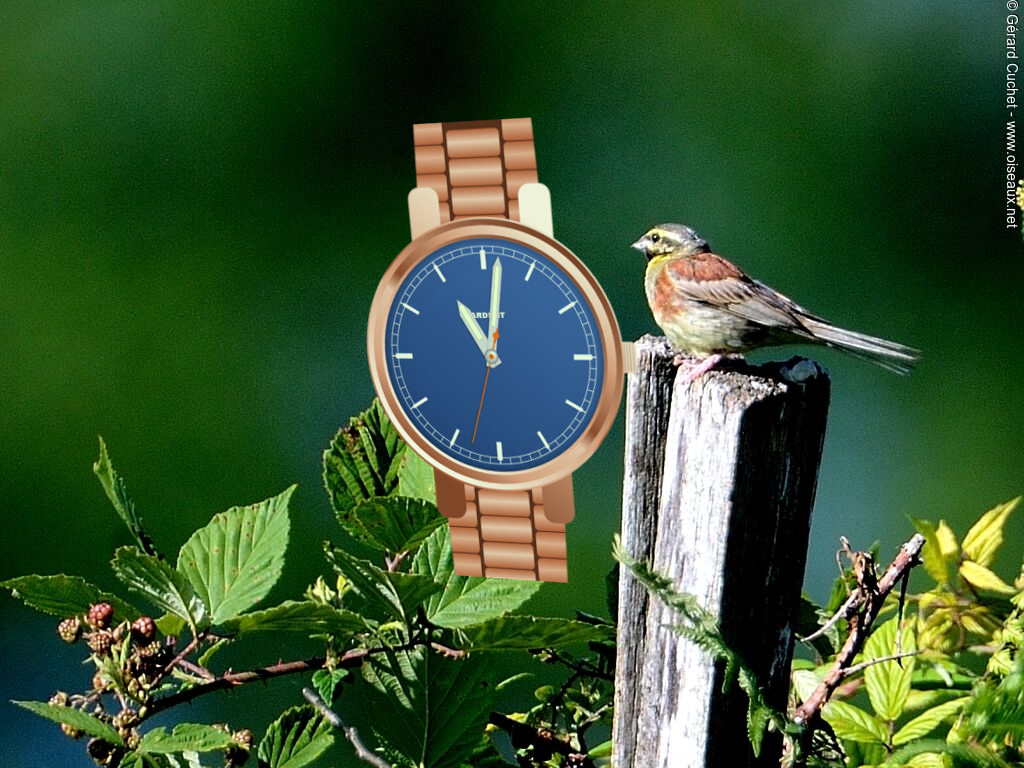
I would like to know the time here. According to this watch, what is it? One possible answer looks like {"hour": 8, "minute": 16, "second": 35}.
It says {"hour": 11, "minute": 1, "second": 33}
